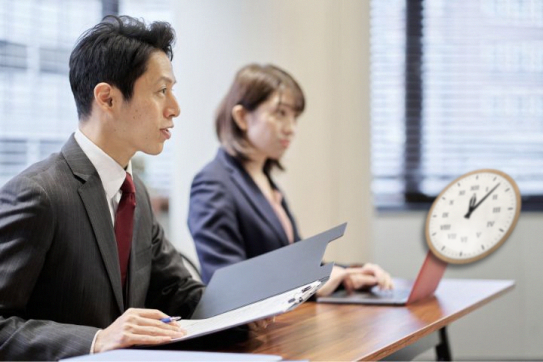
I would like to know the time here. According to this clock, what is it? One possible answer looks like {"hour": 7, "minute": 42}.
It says {"hour": 12, "minute": 7}
